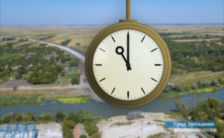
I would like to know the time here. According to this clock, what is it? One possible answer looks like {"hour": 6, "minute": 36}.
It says {"hour": 11, "minute": 0}
